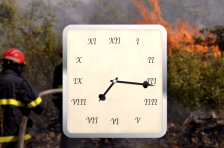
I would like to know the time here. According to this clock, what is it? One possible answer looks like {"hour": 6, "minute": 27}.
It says {"hour": 7, "minute": 16}
